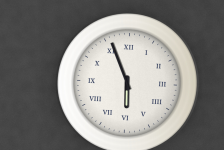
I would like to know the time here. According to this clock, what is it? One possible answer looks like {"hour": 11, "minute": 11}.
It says {"hour": 5, "minute": 56}
